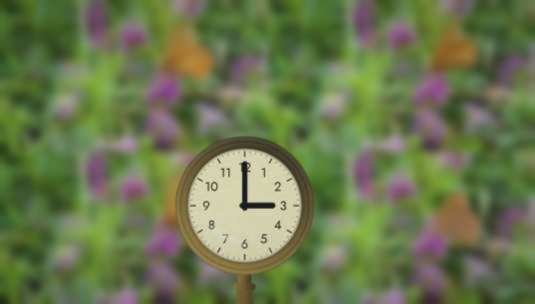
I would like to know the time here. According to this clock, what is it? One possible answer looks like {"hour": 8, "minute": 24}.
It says {"hour": 3, "minute": 0}
